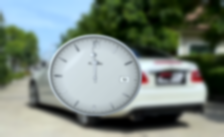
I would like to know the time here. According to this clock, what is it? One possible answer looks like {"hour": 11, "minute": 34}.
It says {"hour": 11, "minute": 59}
